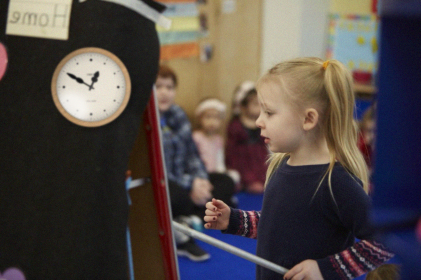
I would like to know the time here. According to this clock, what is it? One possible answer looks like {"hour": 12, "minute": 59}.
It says {"hour": 12, "minute": 50}
